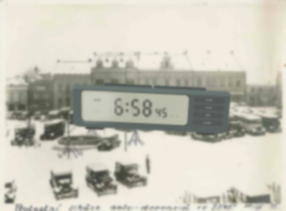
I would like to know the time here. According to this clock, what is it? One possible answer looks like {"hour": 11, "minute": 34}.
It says {"hour": 6, "minute": 58}
